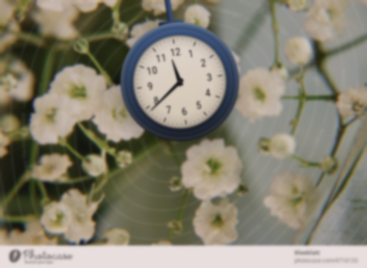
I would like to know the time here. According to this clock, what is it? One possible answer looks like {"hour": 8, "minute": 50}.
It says {"hour": 11, "minute": 39}
